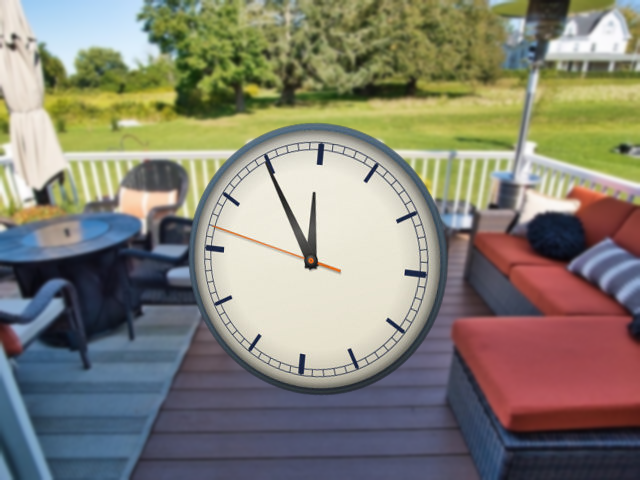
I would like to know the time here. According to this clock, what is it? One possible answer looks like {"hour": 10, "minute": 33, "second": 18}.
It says {"hour": 11, "minute": 54, "second": 47}
